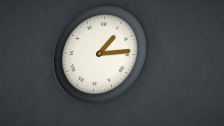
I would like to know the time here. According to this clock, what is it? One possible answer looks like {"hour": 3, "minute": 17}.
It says {"hour": 1, "minute": 14}
